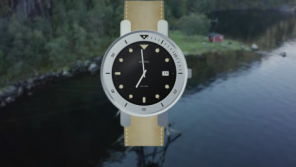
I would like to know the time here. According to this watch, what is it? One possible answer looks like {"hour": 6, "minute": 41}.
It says {"hour": 6, "minute": 59}
